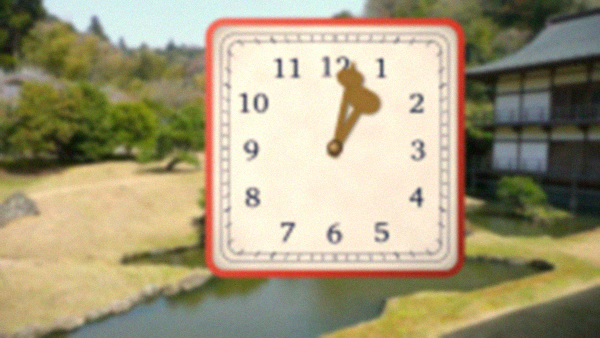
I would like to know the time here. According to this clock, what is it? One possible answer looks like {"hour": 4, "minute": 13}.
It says {"hour": 1, "minute": 2}
